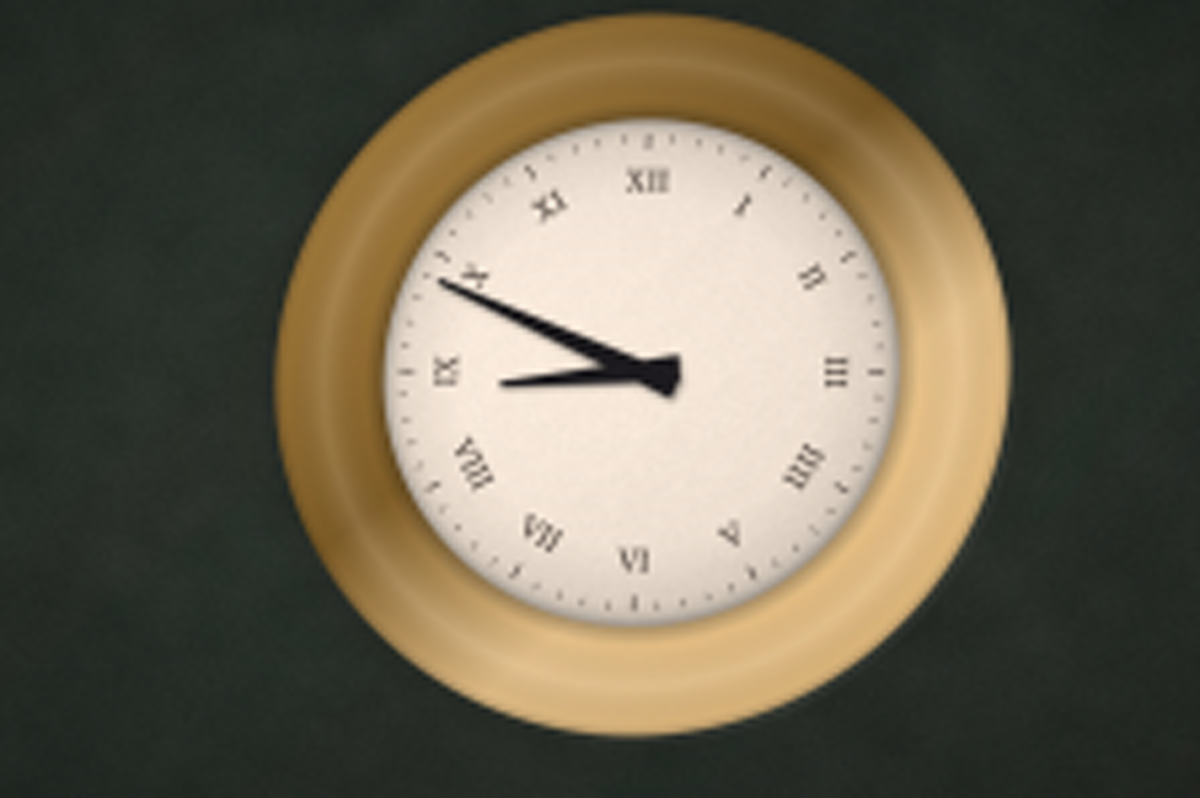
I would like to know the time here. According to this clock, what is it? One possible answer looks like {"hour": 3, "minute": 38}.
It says {"hour": 8, "minute": 49}
